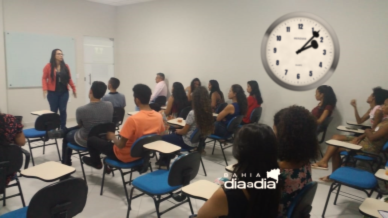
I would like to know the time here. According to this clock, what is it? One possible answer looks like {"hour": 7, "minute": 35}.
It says {"hour": 2, "minute": 7}
